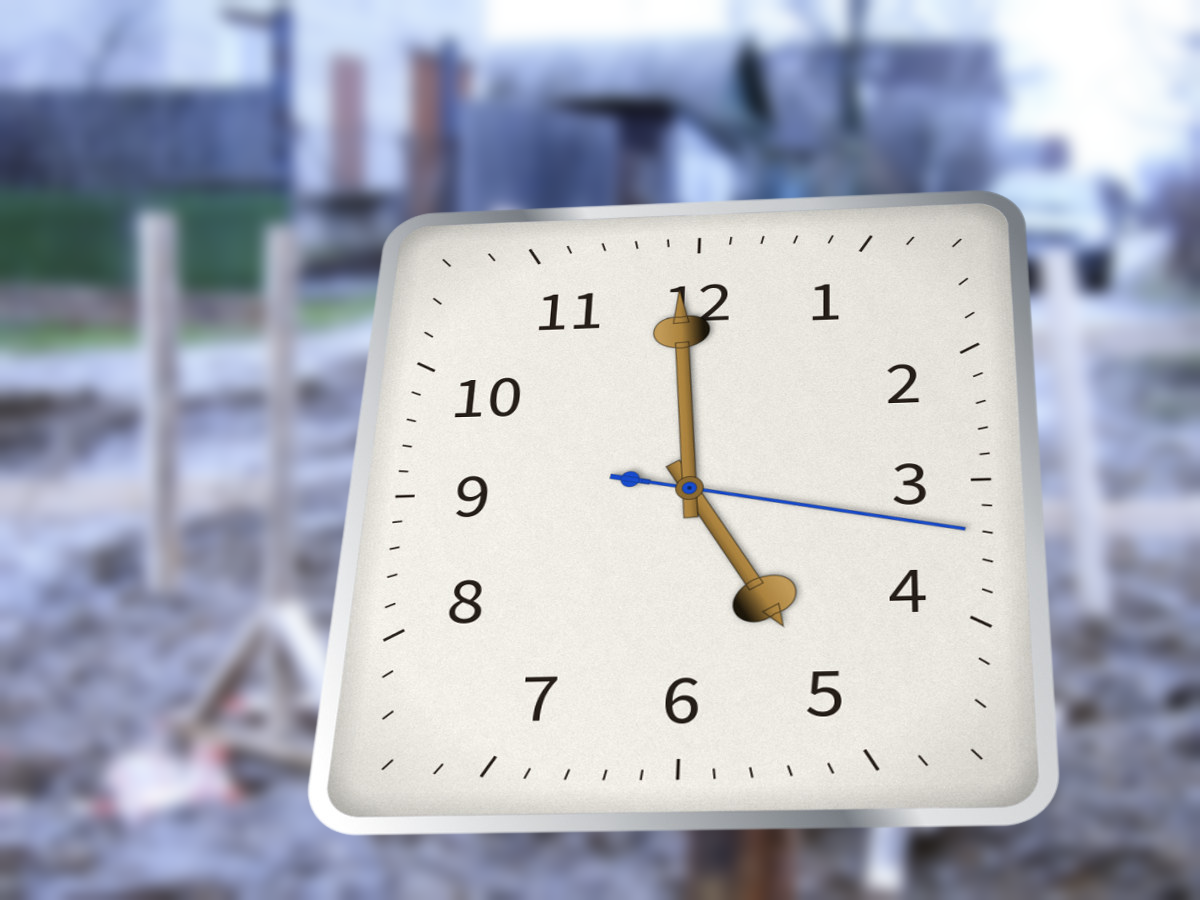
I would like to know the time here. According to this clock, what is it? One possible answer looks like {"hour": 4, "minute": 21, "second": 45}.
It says {"hour": 4, "minute": 59, "second": 17}
